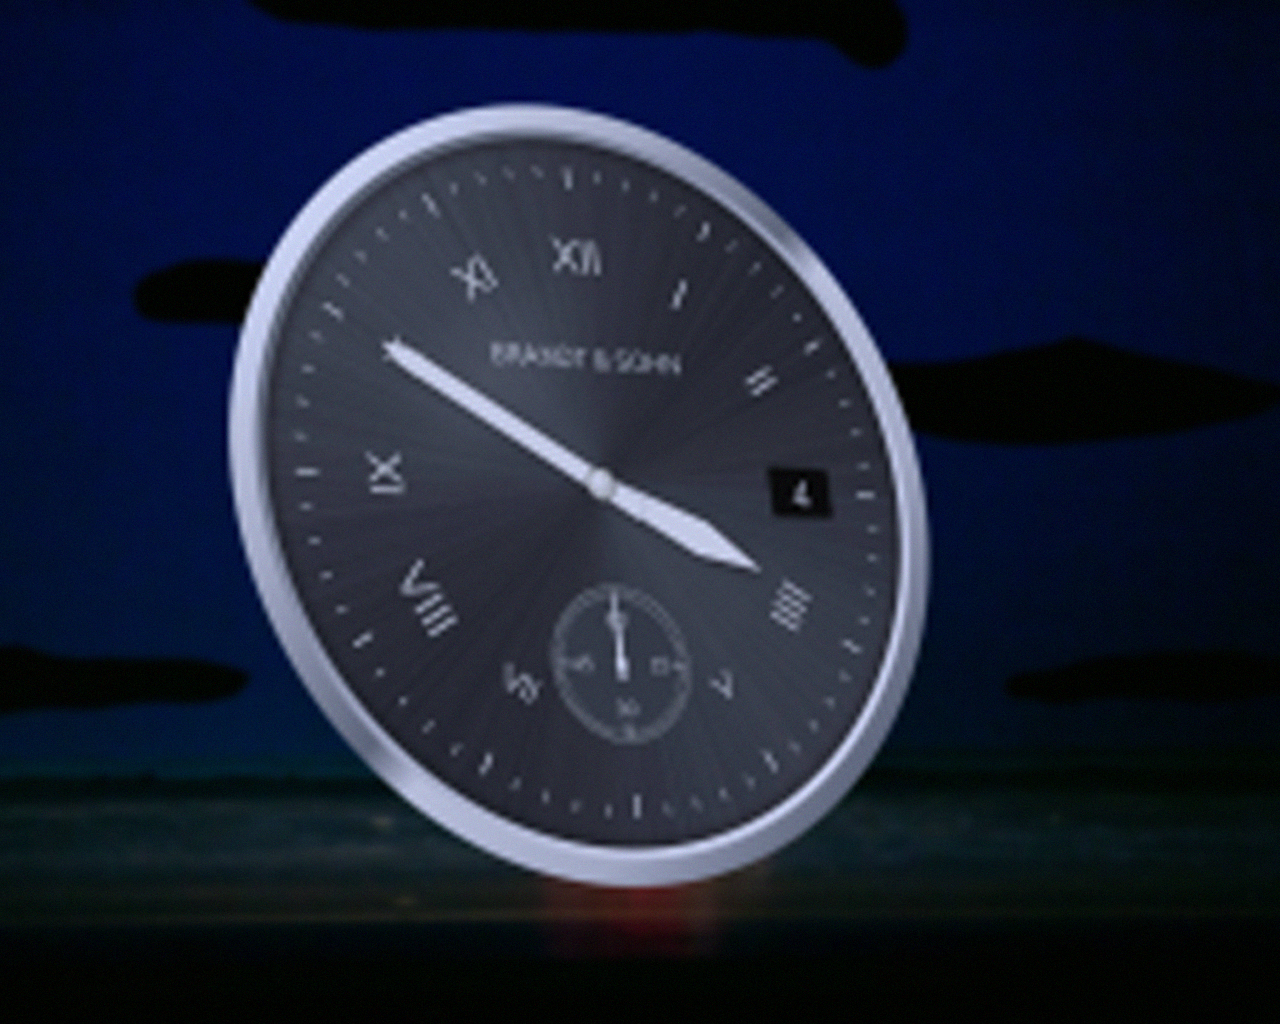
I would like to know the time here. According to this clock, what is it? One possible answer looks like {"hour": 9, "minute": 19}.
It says {"hour": 3, "minute": 50}
